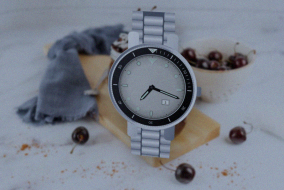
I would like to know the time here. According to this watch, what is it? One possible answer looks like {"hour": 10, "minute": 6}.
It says {"hour": 7, "minute": 18}
